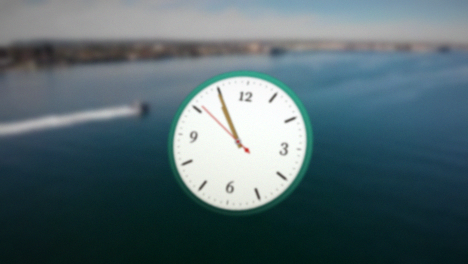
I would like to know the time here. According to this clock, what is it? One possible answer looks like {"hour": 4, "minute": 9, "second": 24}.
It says {"hour": 10, "minute": 54, "second": 51}
